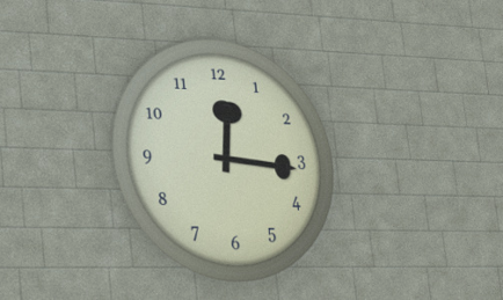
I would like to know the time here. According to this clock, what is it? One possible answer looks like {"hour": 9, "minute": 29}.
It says {"hour": 12, "minute": 16}
